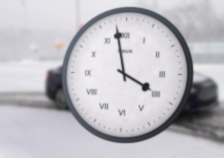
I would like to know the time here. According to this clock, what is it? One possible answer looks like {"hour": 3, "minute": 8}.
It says {"hour": 3, "minute": 58}
